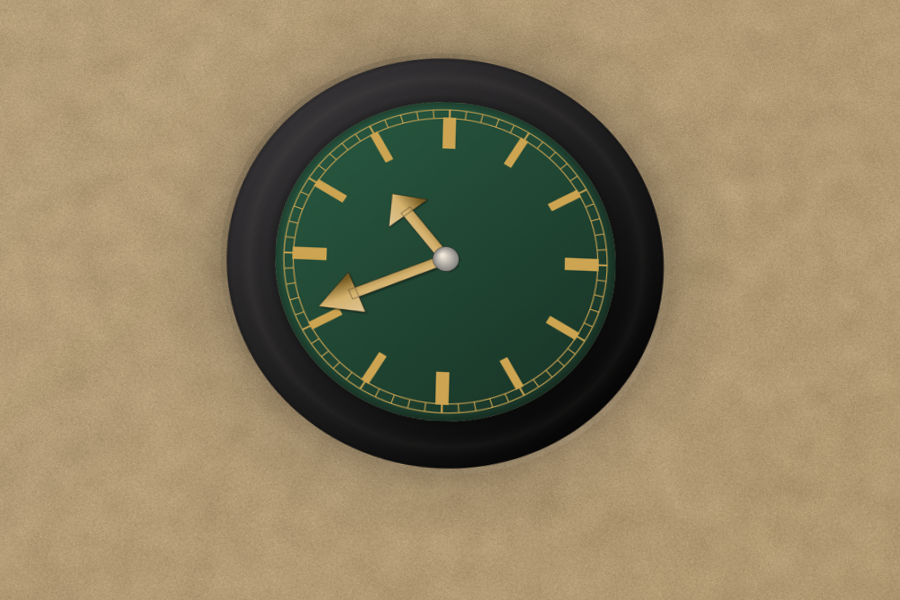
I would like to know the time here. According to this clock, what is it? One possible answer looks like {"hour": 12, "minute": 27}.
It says {"hour": 10, "minute": 41}
